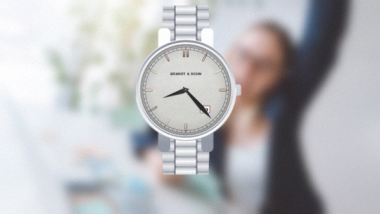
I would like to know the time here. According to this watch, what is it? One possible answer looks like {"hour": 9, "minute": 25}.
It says {"hour": 8, "minute": 23}
